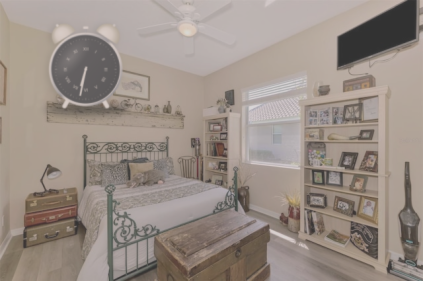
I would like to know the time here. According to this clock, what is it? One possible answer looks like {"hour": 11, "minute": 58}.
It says {"hour": 6, "minute": 32}
